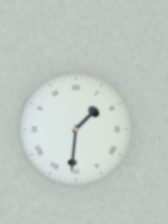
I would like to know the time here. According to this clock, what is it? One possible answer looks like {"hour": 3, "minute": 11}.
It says {"hour": 1, "minute": 31}
